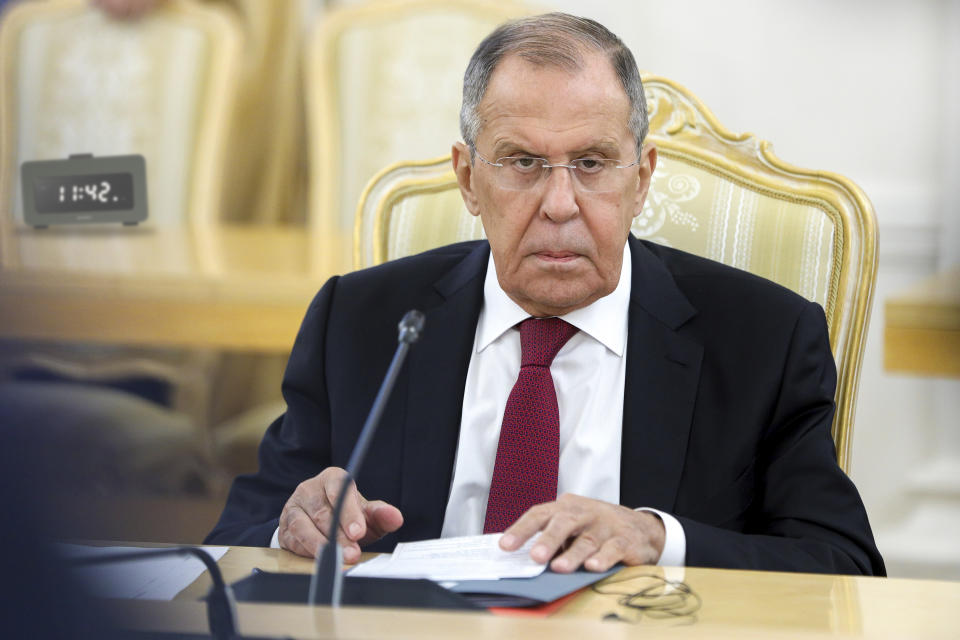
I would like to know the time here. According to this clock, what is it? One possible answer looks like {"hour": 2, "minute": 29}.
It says {"hour": 11, "minute": 42}
